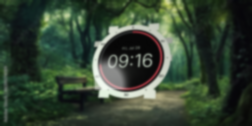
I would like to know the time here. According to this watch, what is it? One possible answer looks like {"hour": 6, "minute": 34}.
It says {"hour": 9, "minute": 16}
